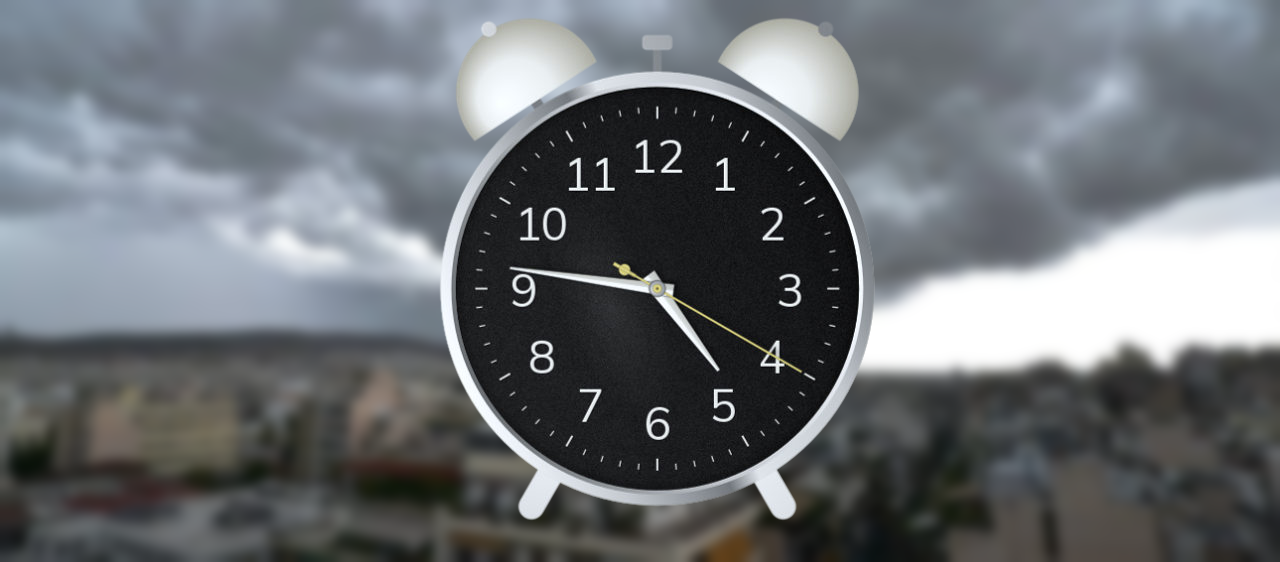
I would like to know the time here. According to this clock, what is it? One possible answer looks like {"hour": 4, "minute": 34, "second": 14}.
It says {"hour": 4, "minute": 46, "second": 20}
